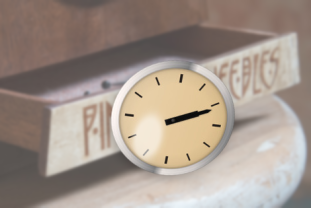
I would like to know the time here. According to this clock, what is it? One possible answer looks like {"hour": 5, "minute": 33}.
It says {"hour": 2, "minute": 11}
